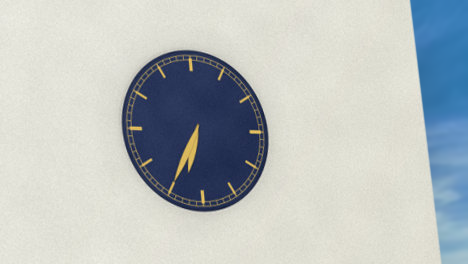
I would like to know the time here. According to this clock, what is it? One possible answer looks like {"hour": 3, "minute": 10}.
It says {"hour": 6, "minute": 35}
